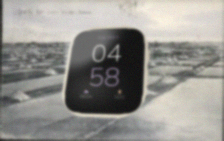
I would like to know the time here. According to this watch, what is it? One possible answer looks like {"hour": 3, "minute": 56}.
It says {"hour": 4, "minute": 58}
